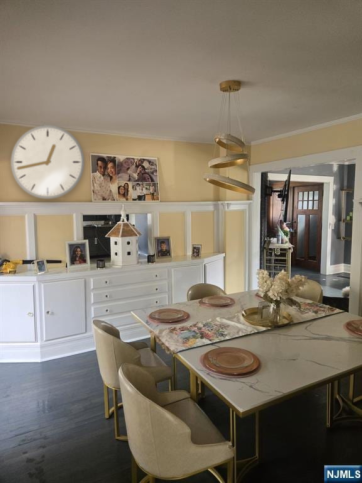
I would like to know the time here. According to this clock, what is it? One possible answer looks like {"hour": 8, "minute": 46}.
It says {"hour": 12, "minute": 43}
